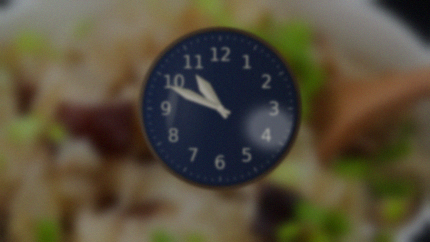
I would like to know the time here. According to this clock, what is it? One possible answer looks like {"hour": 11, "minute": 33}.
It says {"hour": 10, "minute": 49}
